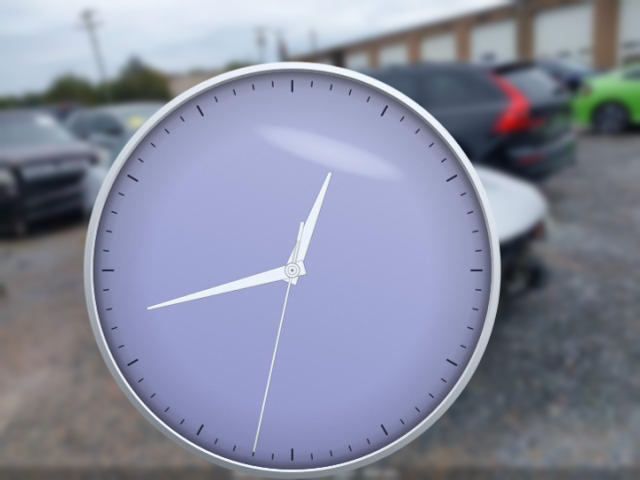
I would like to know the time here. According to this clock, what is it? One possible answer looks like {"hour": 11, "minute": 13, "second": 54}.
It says {"hour": 12, "minute": 42, "second": 32}
